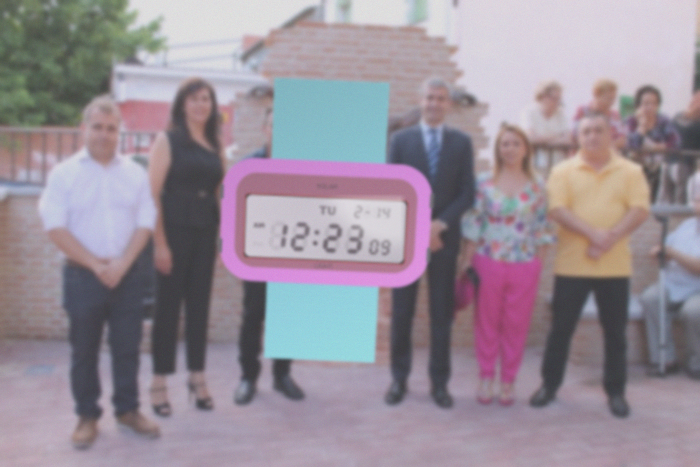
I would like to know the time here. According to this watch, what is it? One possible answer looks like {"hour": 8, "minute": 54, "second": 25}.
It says {"hour": 12, "minute": 23, "second": 9}
